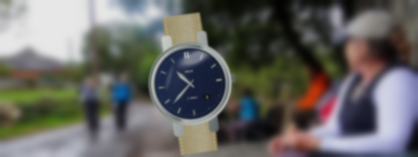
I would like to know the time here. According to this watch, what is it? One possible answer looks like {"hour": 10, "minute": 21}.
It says {"hour": 10, "minute": 38}
